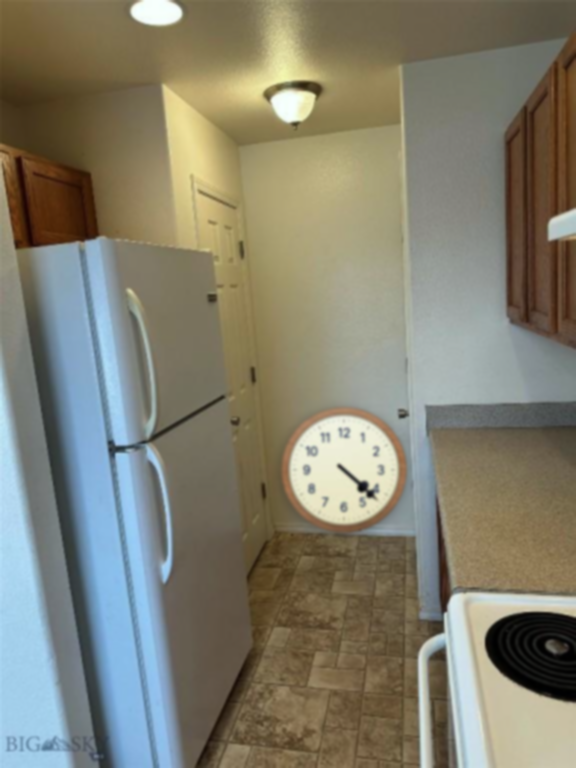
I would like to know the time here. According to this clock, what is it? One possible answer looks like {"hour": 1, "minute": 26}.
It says {"hour": 4, "minute": 22}
